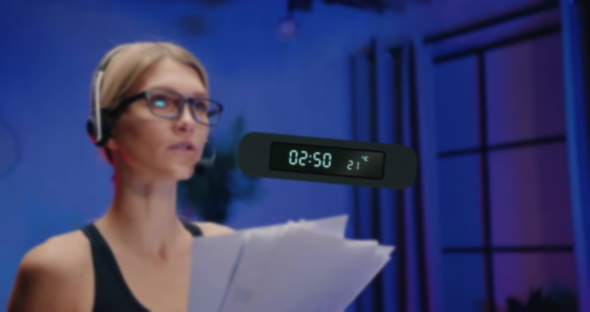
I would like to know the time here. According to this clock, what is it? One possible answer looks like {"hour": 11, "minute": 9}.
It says {"hour": 2, "minute": 50}
